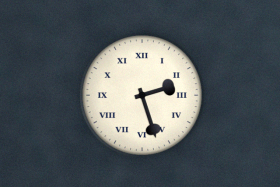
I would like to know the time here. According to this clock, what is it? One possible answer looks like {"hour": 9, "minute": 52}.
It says {"hour": 2, "minute": 27}
